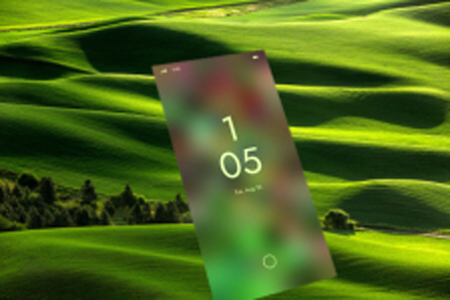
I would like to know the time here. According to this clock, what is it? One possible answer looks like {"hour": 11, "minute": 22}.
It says {"hour": 1, "minute": 5}
